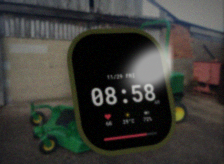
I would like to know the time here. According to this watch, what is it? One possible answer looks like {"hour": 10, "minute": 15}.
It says {"hour": 8, "minute": 58}
